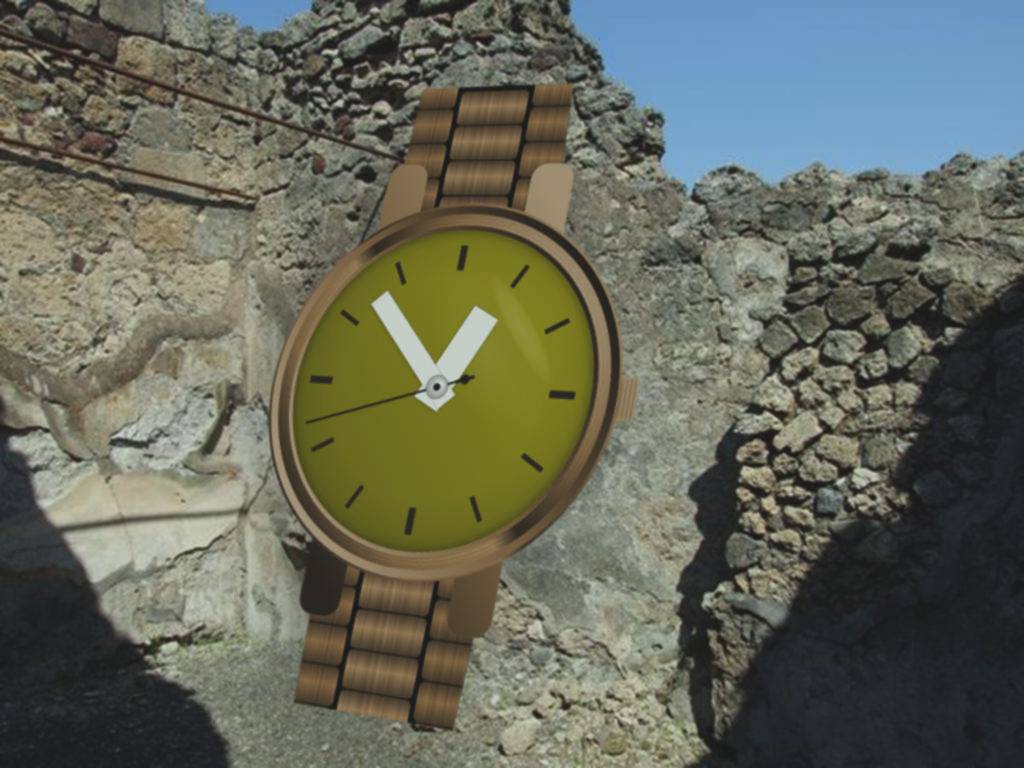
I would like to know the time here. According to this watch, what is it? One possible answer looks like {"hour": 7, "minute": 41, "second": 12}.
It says {"hour": 12, "minute": 52, "second": 42}
